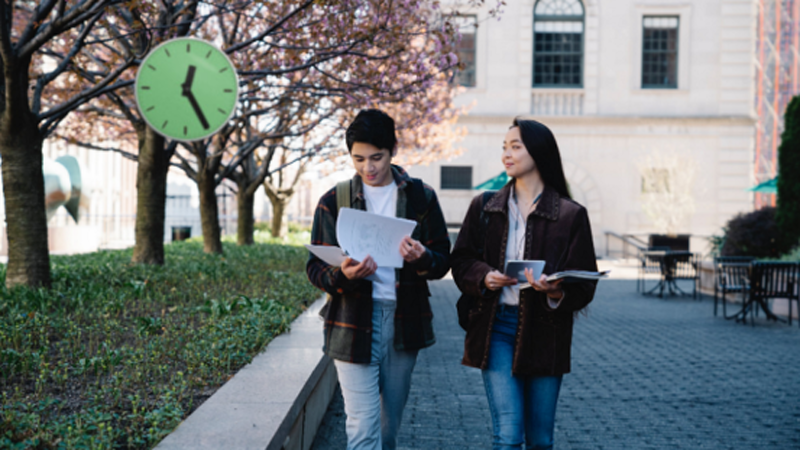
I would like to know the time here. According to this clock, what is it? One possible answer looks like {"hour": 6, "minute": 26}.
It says {"hour": 12, "minute": 25}
